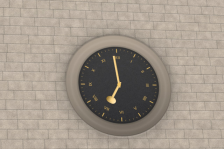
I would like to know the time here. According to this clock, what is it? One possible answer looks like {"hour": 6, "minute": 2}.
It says {"hour": 6, "minute": 59}
